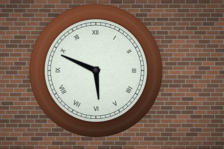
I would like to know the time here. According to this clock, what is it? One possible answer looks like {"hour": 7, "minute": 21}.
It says {"hour": 5, "minute": 49}
